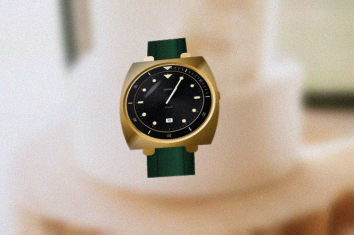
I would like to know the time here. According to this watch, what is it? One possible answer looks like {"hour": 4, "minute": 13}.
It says {"hour": 1, "minute": 5}
